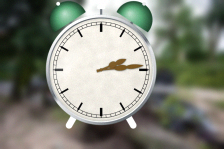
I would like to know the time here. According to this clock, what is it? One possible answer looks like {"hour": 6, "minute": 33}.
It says {"hour": 2, "minute": 14}
